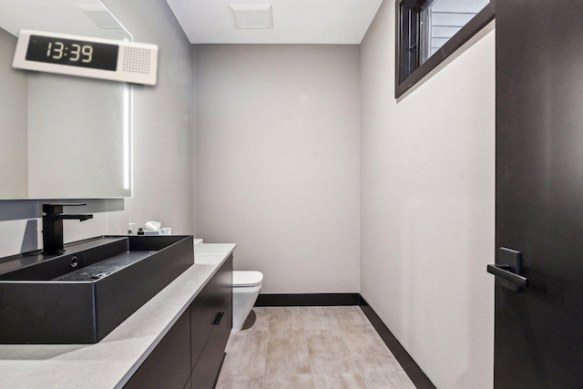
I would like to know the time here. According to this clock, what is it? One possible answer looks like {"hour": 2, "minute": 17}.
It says {"hour": 13, "minute": 39}
